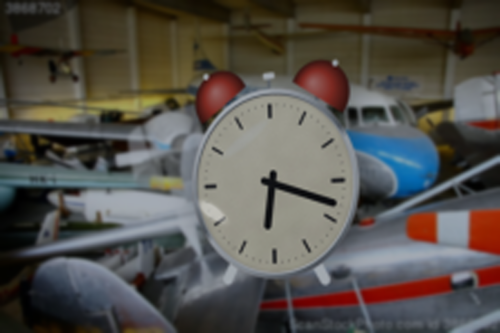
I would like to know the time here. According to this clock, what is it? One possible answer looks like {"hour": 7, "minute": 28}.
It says {"hour": 6, "minute": 18}
